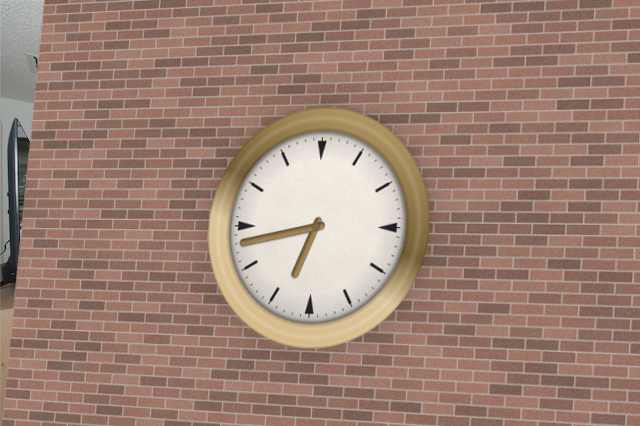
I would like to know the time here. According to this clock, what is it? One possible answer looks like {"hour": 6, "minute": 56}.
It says {"hour": 6, "minute": 43}
